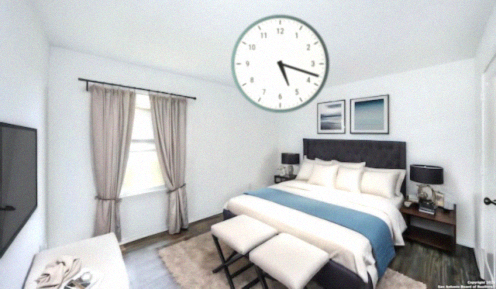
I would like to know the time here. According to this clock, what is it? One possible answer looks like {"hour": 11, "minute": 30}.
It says {"hour": 5, "minute": 18}
